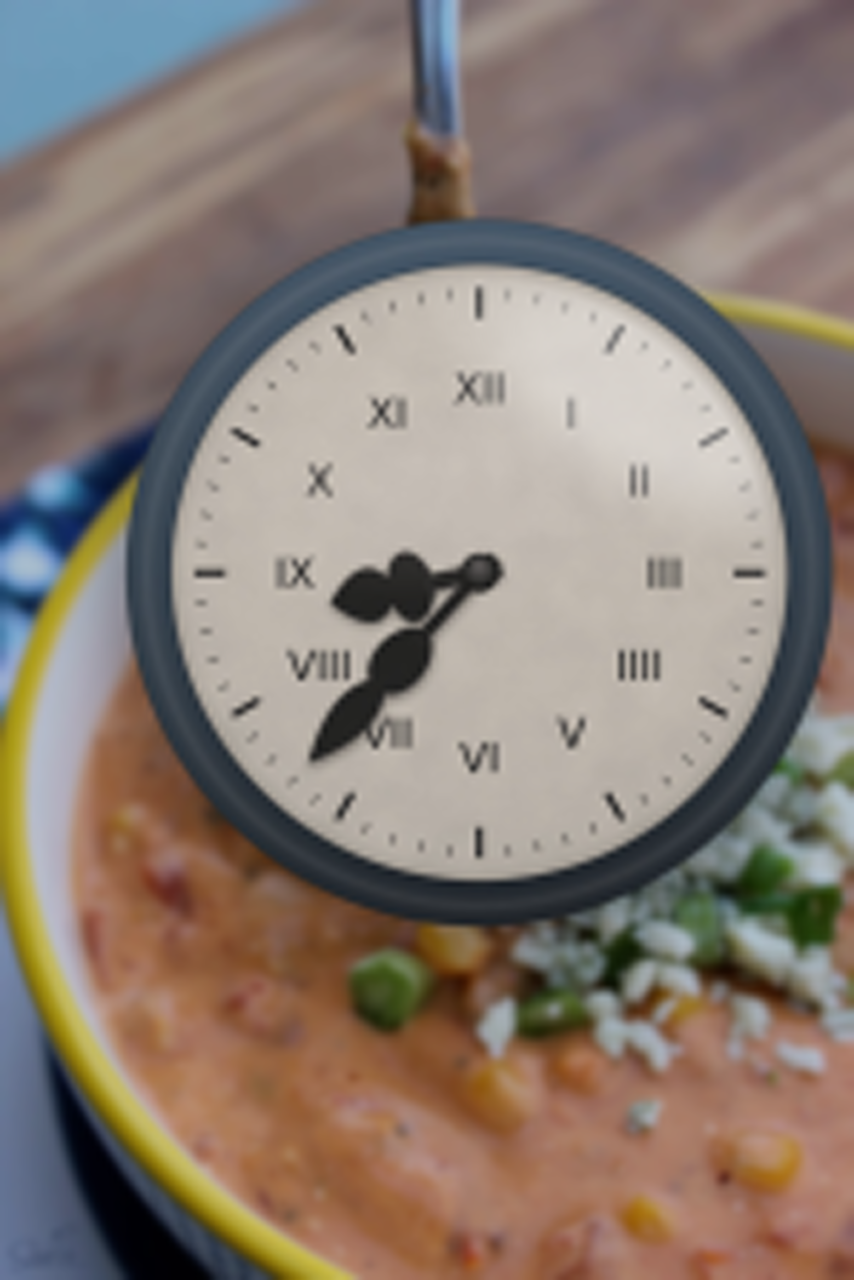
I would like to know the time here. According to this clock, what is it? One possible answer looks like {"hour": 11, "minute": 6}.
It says {"hour": 8, "minute": 37}
